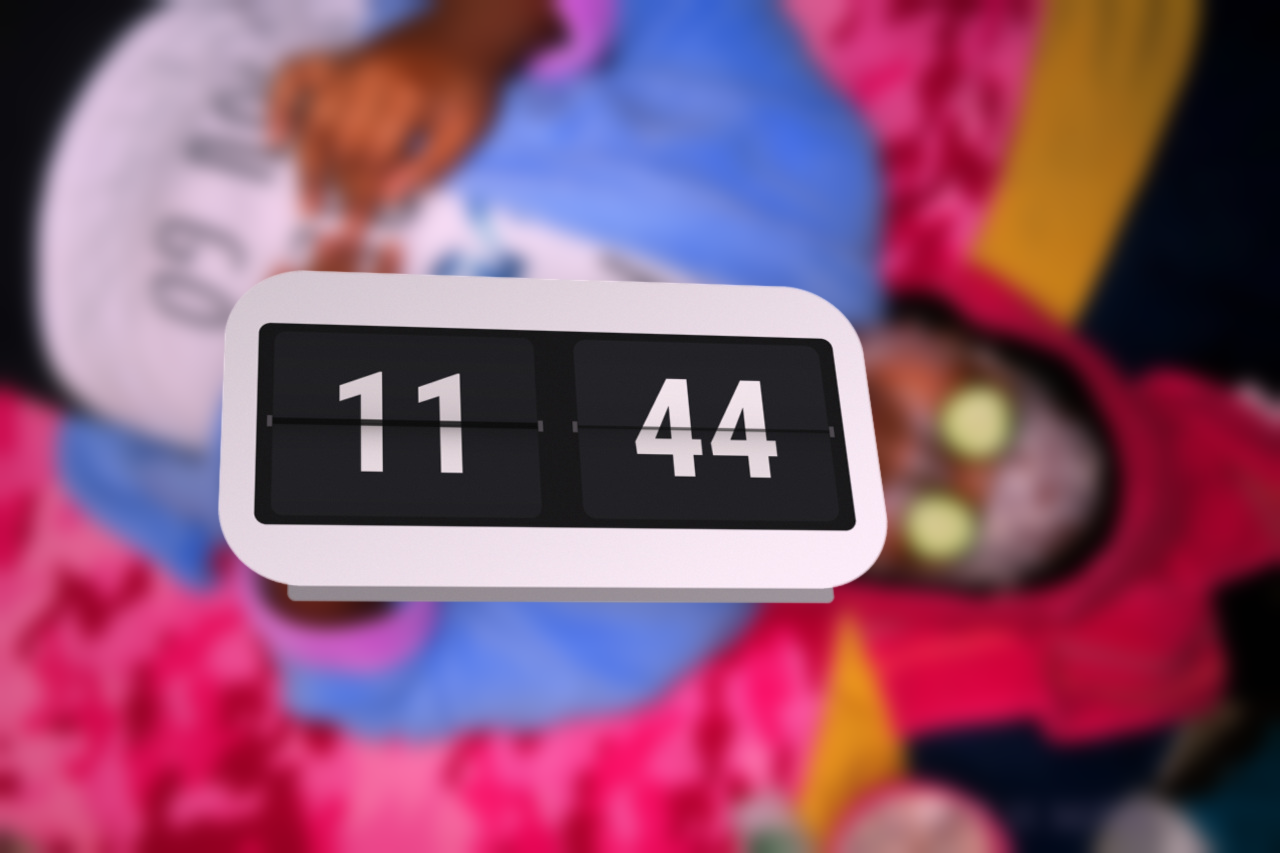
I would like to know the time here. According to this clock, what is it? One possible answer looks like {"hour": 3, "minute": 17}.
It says {"hour": 11, "minute": 44}
